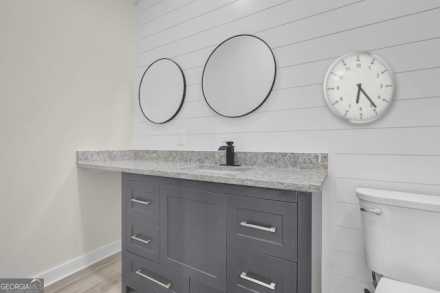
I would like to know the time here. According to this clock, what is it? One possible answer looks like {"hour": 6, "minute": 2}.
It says {"hour": 6, "minute": 24}
